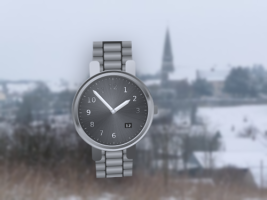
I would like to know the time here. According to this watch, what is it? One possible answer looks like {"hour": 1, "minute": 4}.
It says {"hour": 1, "minute": 53}
